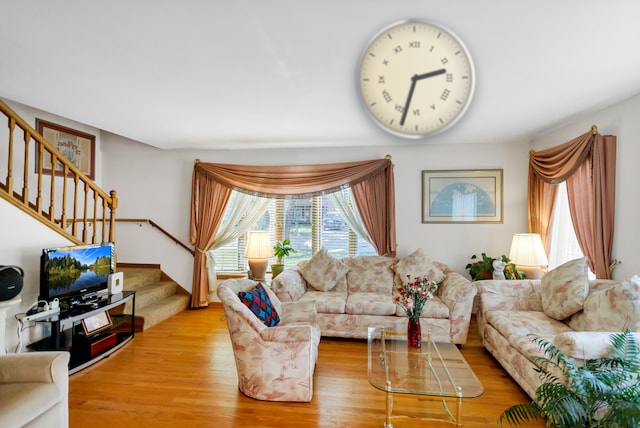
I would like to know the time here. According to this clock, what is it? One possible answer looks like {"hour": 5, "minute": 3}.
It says {"hour": 2, "minute": 33}
